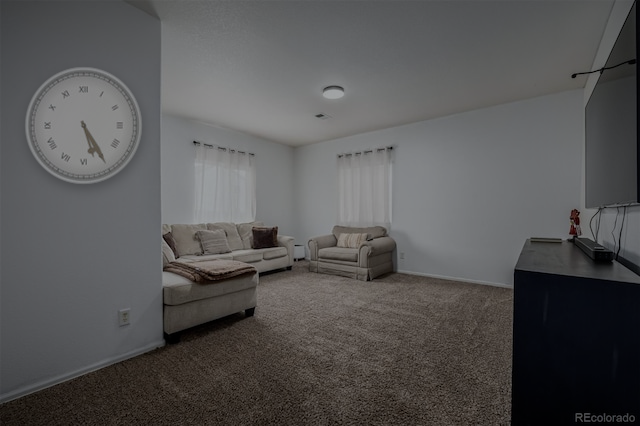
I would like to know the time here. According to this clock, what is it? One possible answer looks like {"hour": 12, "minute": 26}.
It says {"hour": 5, "minute": 25}
